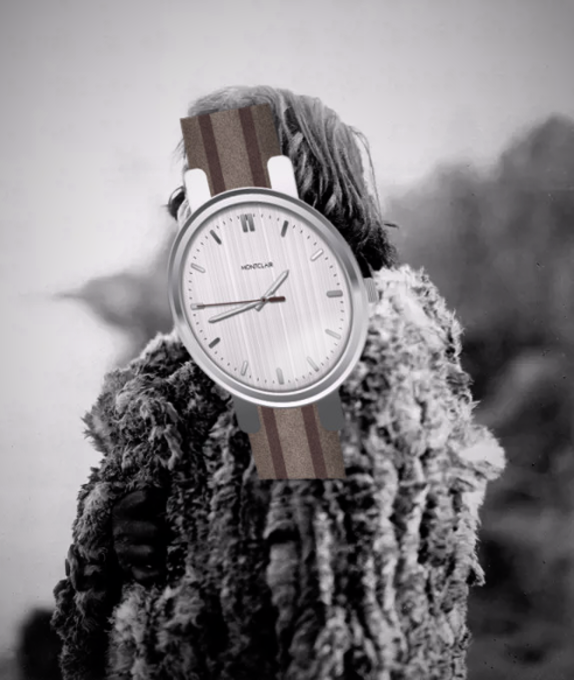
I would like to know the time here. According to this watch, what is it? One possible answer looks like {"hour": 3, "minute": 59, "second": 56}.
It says {"hour": 1, "minute": 42, "second": 45}
